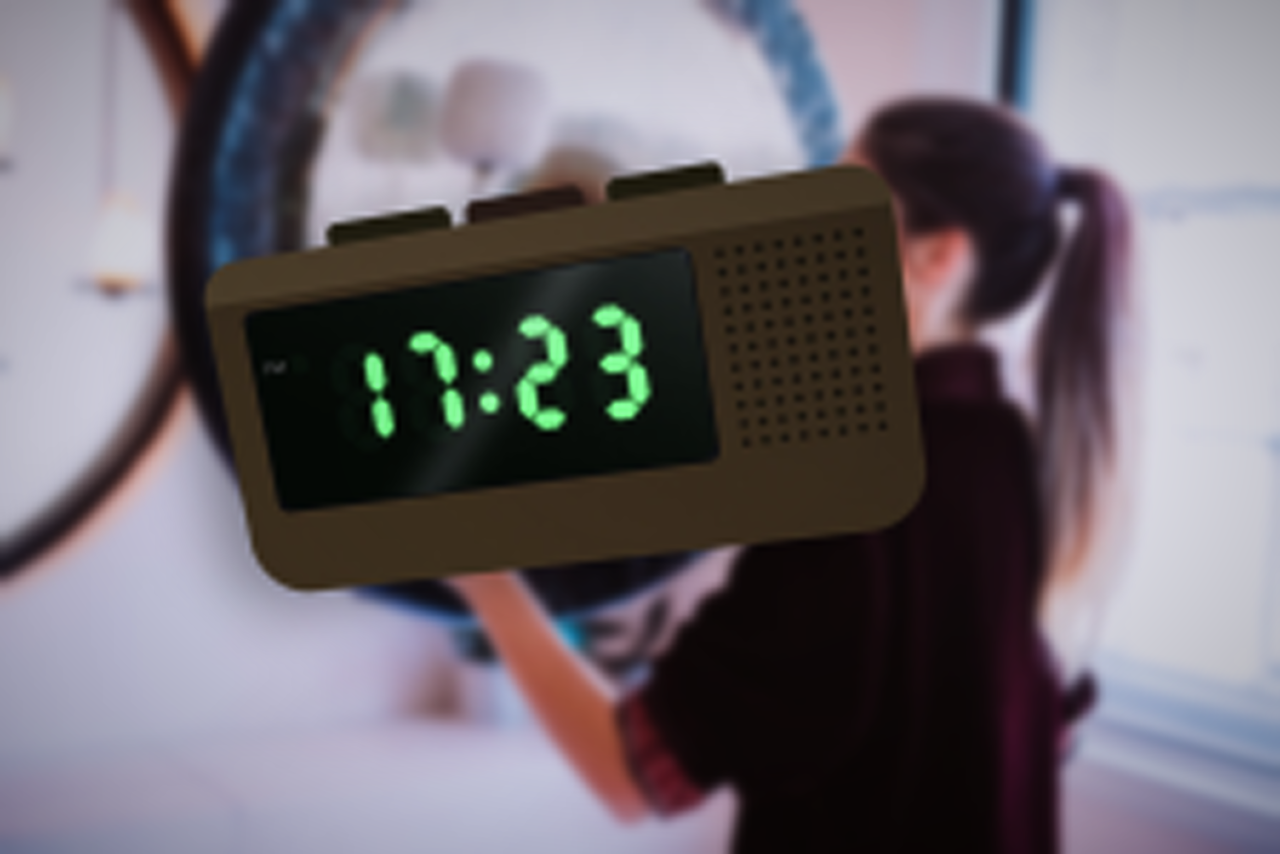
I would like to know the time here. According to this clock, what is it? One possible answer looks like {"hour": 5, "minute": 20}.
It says {"hour": 17, "minute": 23}
